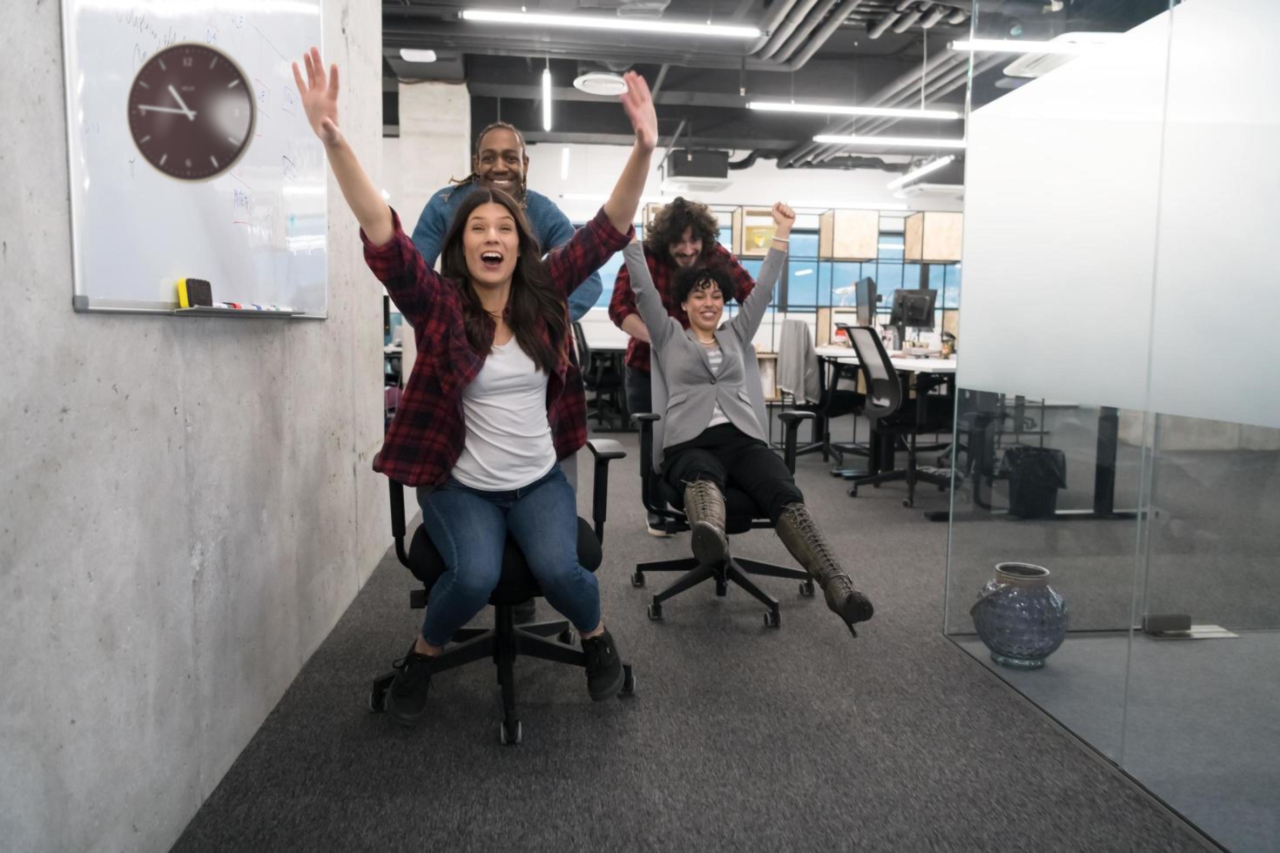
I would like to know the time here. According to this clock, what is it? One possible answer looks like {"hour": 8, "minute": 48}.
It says {"hour": 10, "minute": 46}
